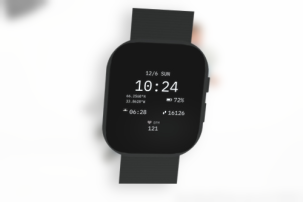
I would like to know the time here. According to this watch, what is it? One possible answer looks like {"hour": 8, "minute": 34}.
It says {"hour": 10, "minute": 24}
